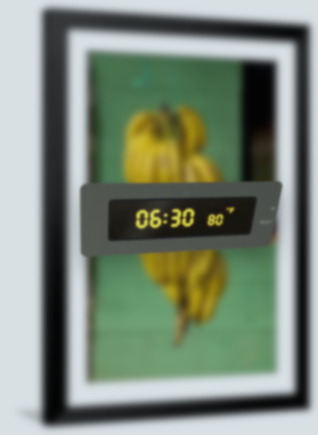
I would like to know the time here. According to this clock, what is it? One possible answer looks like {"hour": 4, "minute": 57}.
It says {"hour": 6, "minute": 30}
